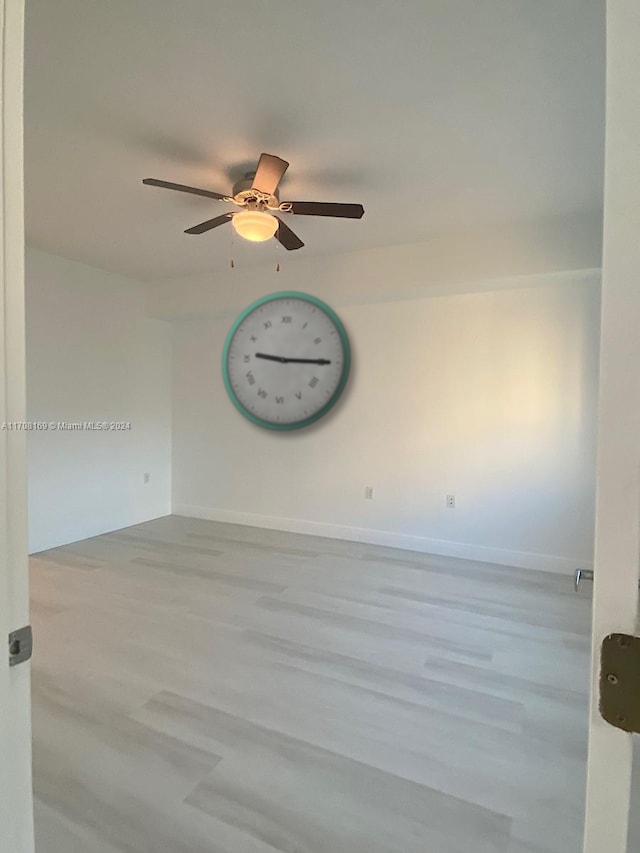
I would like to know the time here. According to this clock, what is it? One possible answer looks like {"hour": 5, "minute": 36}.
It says {"hour": 9, "minute": 15}
